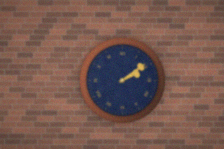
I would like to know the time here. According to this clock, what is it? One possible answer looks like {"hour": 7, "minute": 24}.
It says {"hour": 2, "minute": 9}
